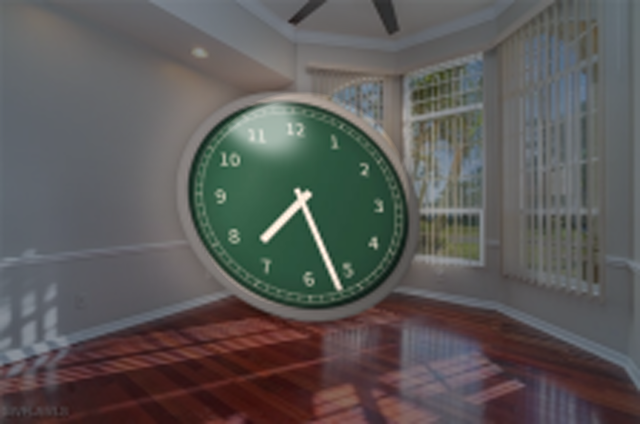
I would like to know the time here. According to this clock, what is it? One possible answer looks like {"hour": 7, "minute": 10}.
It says {"hour": 7, "minute": 27}
